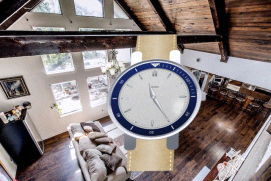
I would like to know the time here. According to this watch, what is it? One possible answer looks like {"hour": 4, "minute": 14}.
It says {"hour": 11, "minute": 25}
